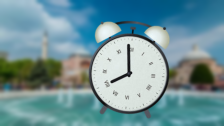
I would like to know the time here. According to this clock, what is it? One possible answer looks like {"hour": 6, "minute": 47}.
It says {"hour": 7, "minute": 59}
